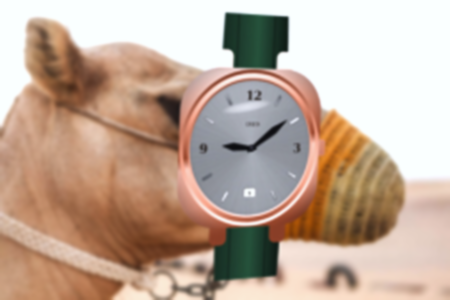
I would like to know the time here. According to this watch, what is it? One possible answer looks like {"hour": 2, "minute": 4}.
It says {"hour": 9, "minute": 9}
